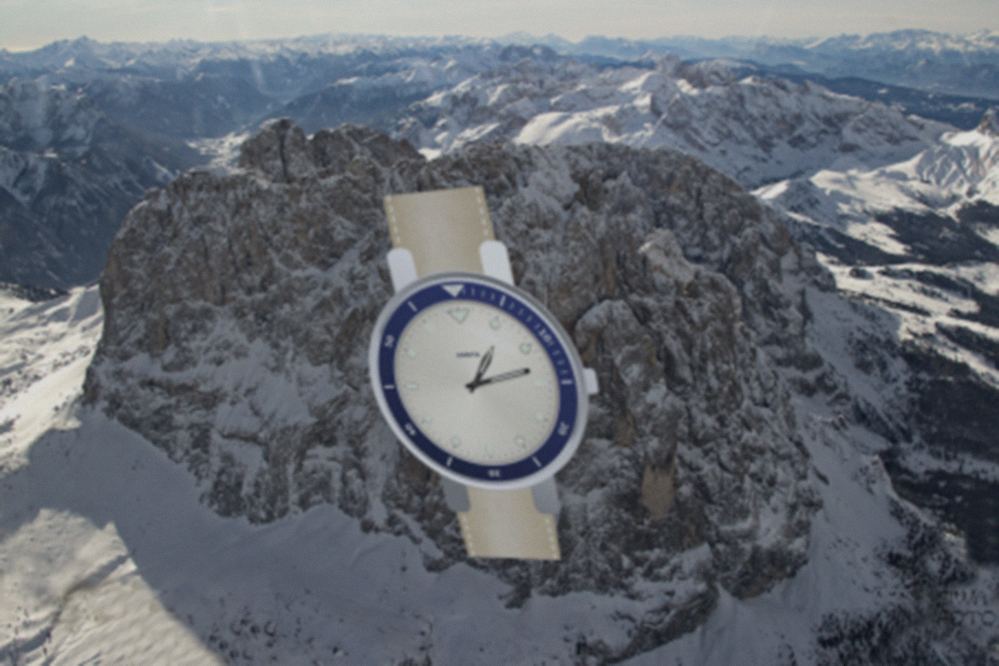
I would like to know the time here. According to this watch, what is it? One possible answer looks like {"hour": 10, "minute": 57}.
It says {"hour": 1, "minute": 13}
